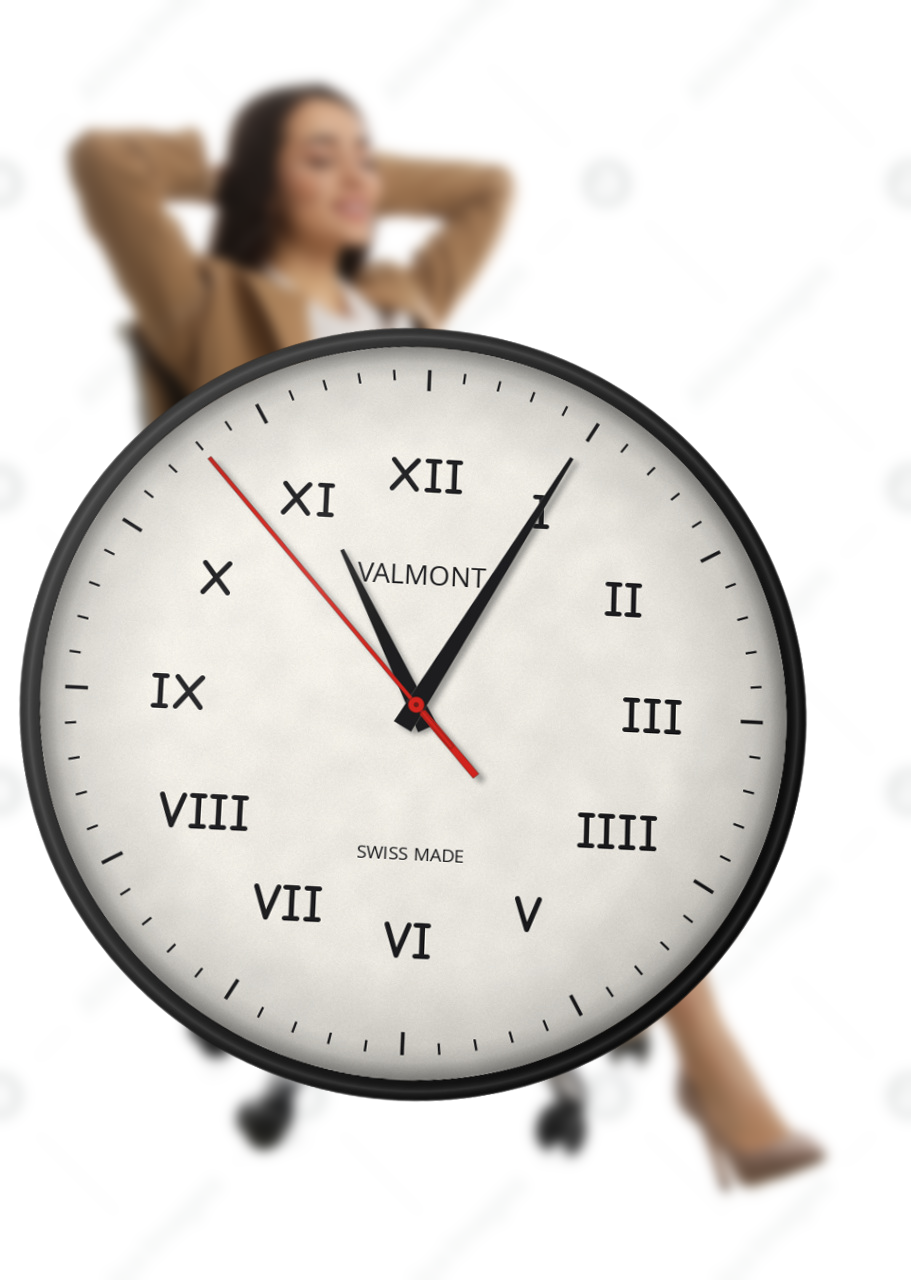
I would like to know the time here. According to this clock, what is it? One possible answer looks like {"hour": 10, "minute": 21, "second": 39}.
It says {"hour": 11, "minute": 4, "second": 53}
